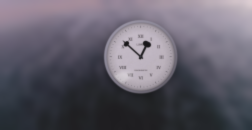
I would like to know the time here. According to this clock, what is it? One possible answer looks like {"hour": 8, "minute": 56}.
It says {"hour": 12, "minute": 52}
